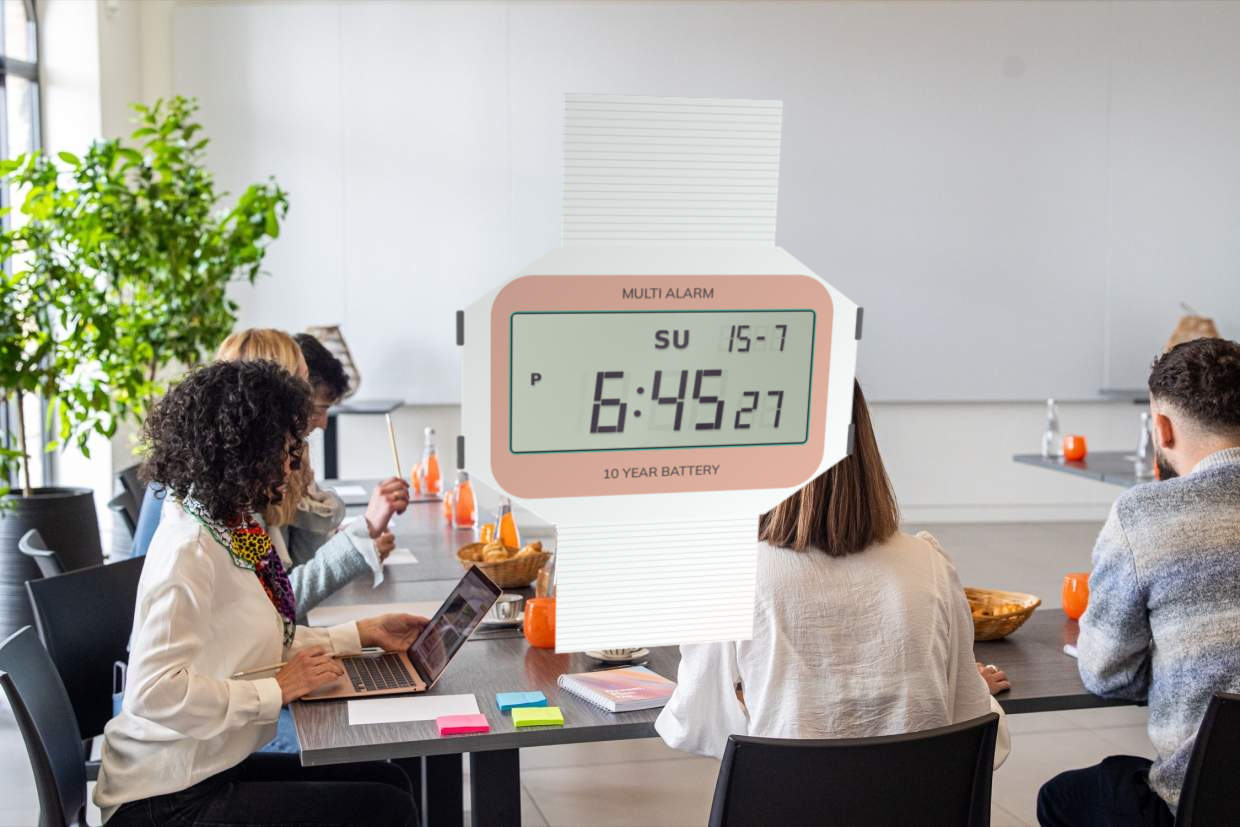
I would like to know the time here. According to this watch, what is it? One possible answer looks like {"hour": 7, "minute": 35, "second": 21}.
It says {"hour": 6, "minute": 45, "second": 27}
